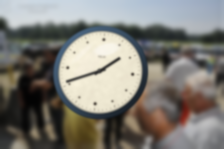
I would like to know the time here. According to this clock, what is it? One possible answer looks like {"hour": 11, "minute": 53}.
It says {"hour": 1, "minute": 41}
